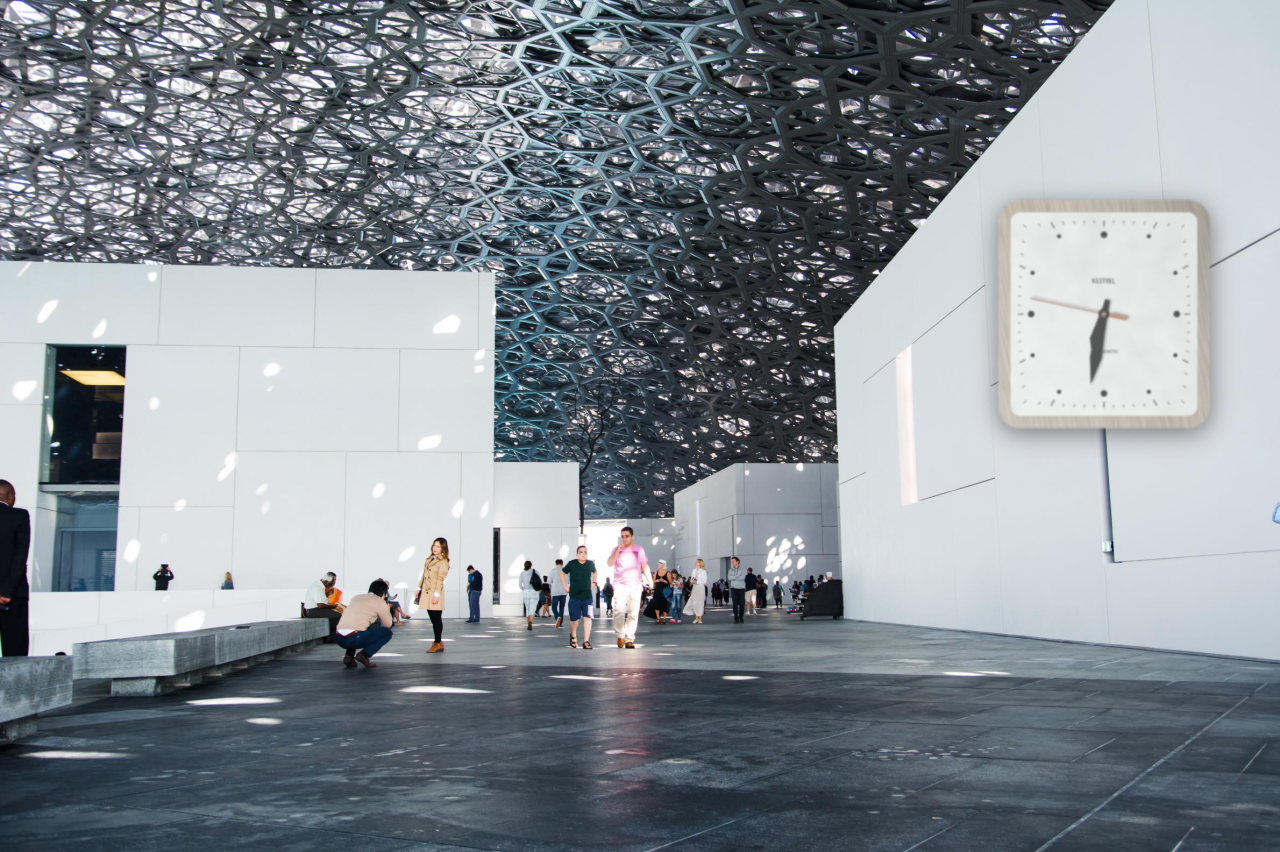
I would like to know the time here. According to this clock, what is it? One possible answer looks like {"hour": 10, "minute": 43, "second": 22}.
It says {"hour": 6, "minute": 31, "second": 47}
